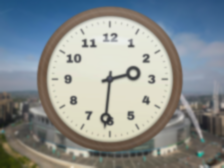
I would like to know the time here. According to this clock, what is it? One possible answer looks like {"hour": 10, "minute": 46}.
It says {"hour": 2, "minute": 31}
